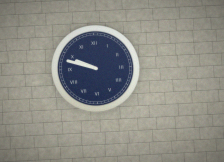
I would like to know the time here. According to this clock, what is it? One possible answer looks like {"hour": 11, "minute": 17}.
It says {"hour": 9, "minute": 48}
